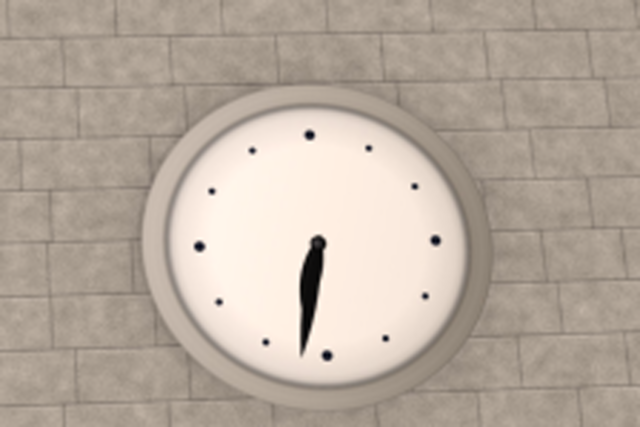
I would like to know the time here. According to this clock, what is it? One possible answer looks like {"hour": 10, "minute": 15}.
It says {"hour": 6, "minute": 32}
